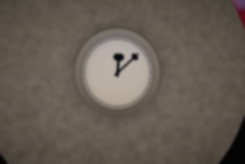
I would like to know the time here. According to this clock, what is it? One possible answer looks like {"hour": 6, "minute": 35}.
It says {"hour": 12, "minute": 8}
